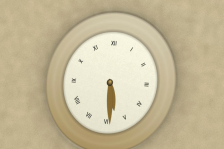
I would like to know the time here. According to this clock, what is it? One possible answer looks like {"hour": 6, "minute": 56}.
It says {"hour": 5, "minute": 29}
